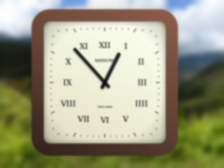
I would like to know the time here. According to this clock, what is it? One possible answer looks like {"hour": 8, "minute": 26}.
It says {"hour": 12, "minute": 53}
